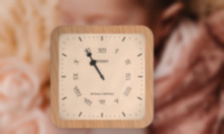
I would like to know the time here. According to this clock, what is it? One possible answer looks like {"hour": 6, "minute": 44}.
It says {"hour": 10, "minute": 55}
